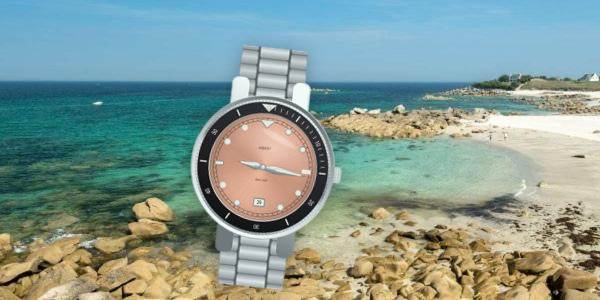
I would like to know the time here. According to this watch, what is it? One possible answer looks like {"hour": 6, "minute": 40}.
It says {"hour": 9, "minute": 16}
